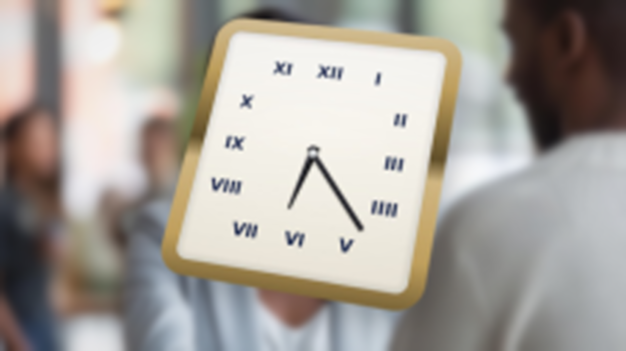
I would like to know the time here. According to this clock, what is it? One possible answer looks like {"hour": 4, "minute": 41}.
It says {"hour": 6, "minute": 23}
